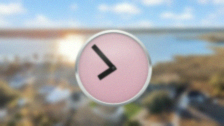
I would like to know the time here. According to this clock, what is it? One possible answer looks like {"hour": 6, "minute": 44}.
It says {"hour": 7, "minute": 53}
